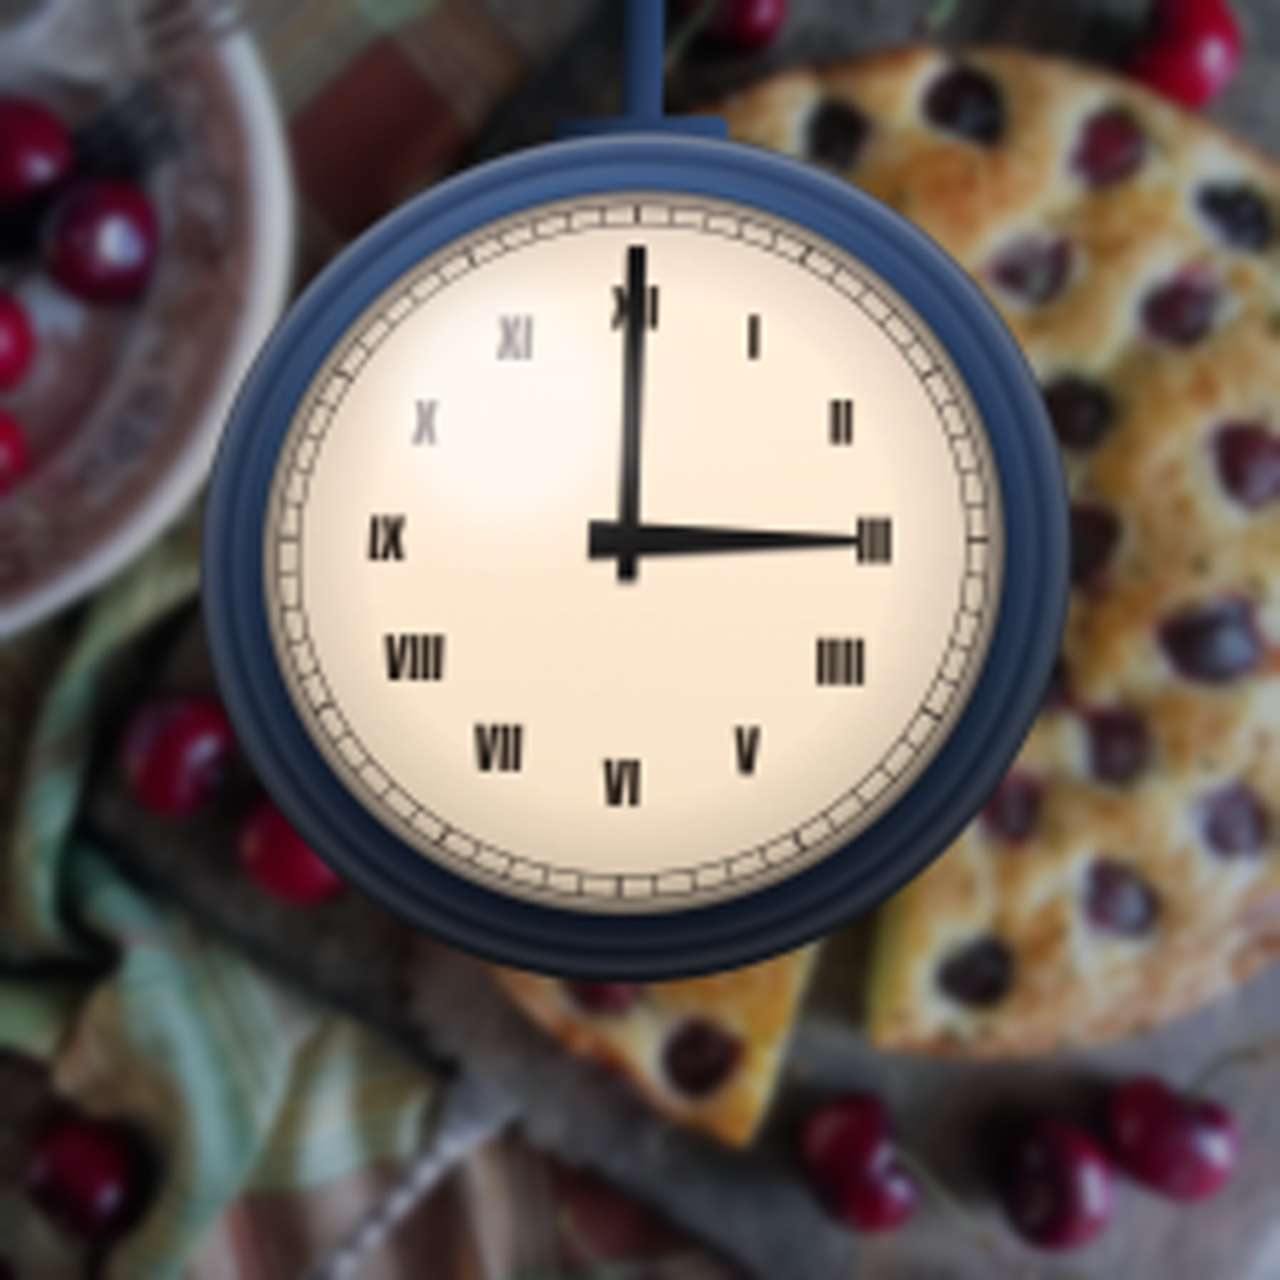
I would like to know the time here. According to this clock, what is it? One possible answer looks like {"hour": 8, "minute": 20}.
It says {"hour": 3, "minute": 0}
